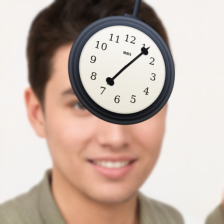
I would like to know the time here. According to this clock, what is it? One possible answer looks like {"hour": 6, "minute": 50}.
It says {"hour": 7, "minute": 6}
